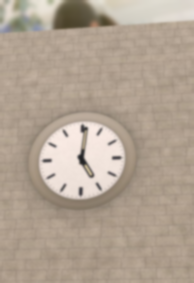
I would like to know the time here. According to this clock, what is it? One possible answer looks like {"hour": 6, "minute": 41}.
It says {"hour": 5, "minute": 1}
